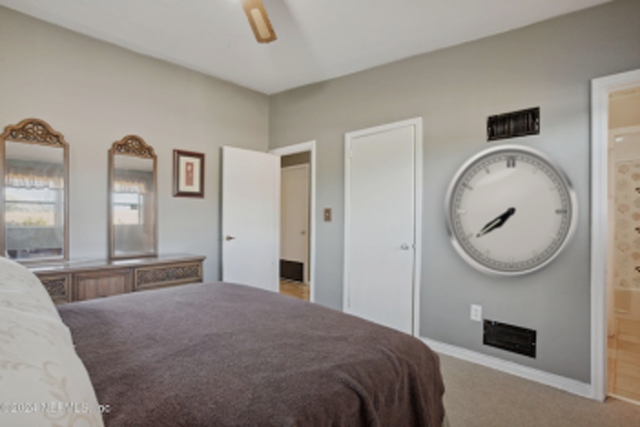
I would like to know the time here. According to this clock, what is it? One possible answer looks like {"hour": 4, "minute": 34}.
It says {"hour": 7, "minute": 39}
